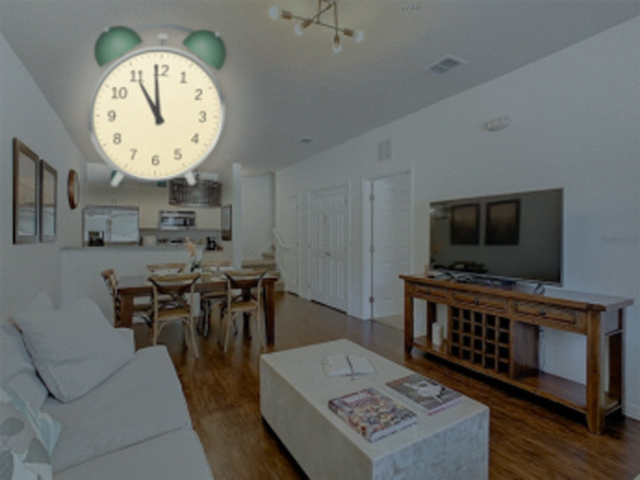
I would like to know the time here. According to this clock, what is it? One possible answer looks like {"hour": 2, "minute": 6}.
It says {"hour": 10, "minute": 59}
